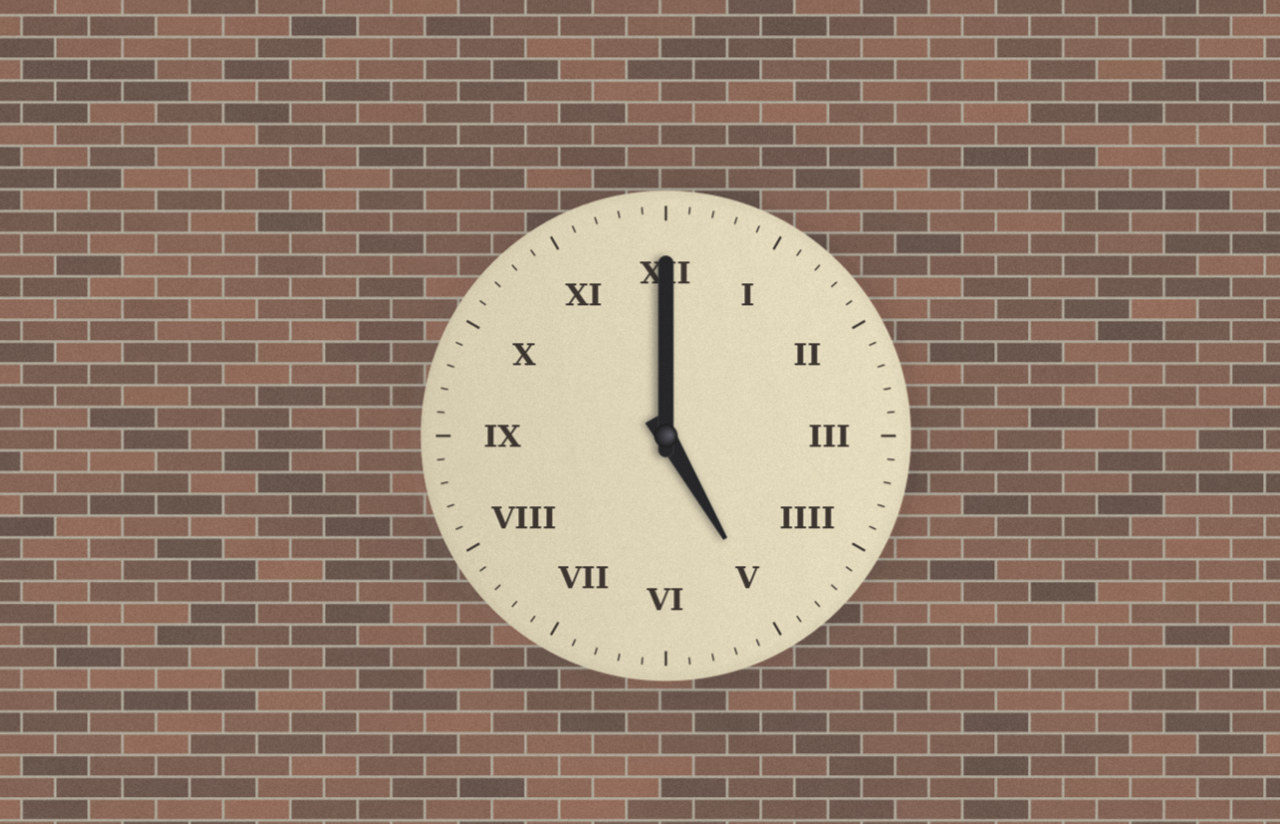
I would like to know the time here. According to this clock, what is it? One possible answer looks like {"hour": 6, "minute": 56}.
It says {"hour": 5, "minute": 0}
